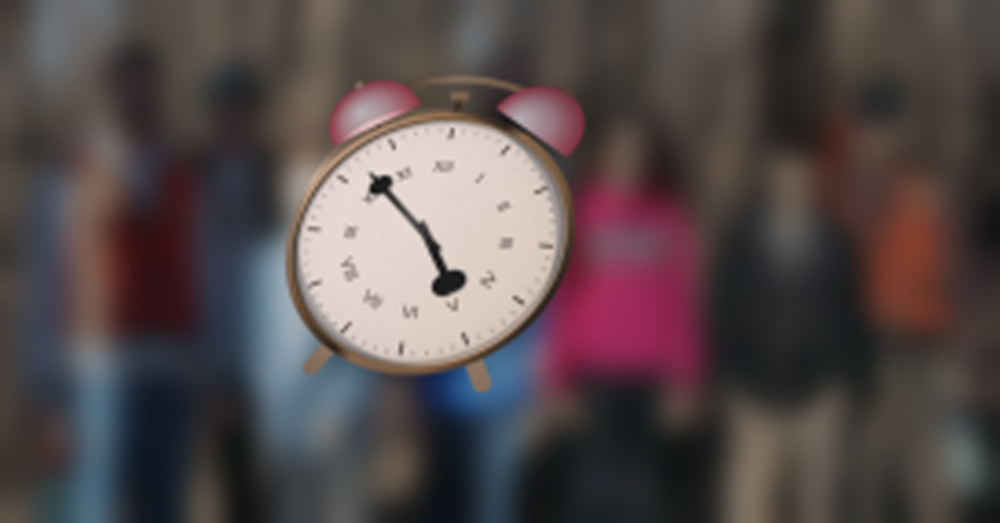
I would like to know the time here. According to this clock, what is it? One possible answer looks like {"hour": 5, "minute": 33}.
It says {"hour": 4, "minute": 52}
